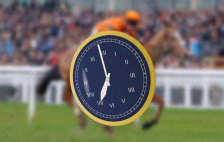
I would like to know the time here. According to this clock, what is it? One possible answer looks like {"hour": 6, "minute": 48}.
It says {"hour": 6, "minute": 59}
